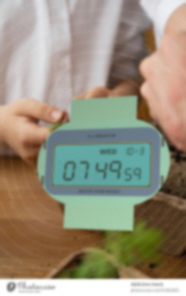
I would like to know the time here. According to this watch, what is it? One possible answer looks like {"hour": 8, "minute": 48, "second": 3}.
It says {"hour": 7, "minute": 49, "second": 59}
